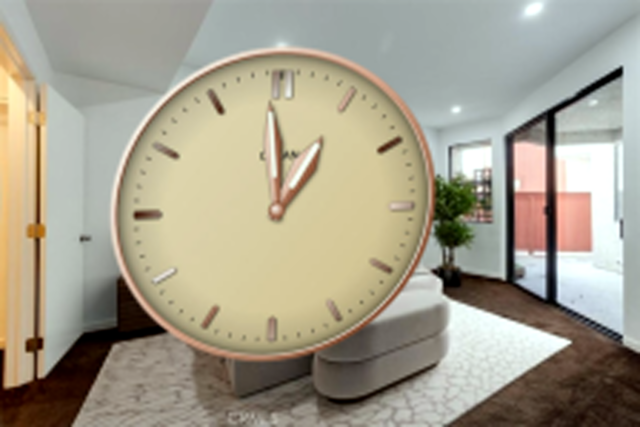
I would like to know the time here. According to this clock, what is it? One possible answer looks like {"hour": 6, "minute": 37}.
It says {"hour": 12, "minute": 59}
